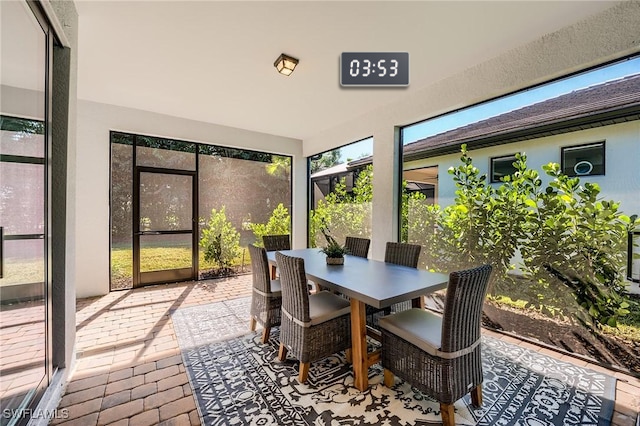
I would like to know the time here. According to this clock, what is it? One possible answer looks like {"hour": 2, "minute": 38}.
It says {"hour": 3, "minute": 53}
